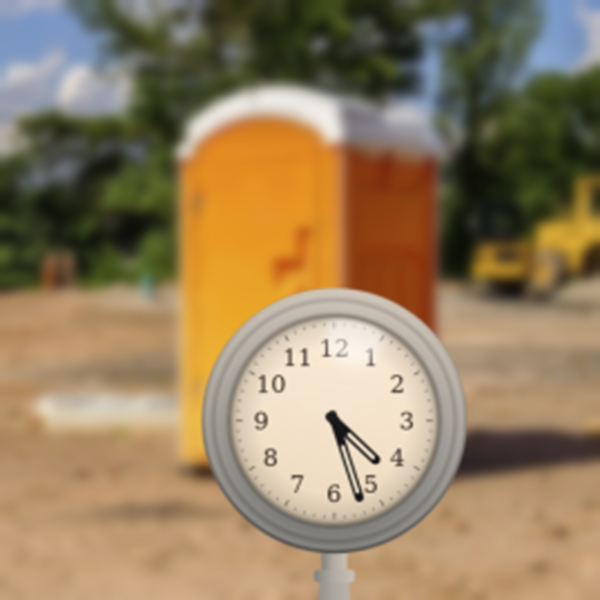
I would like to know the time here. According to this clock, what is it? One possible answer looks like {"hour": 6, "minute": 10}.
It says {"hour": 4, "minute": 27}
